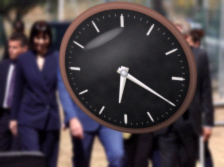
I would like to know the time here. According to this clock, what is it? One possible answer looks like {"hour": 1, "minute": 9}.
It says {"hour": 6, "minute": 20}
